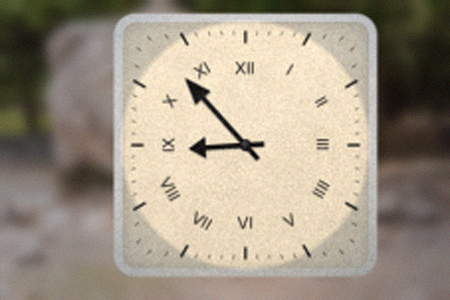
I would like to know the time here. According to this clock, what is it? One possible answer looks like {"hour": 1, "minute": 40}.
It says {"hour": 8, "minute": 53}
